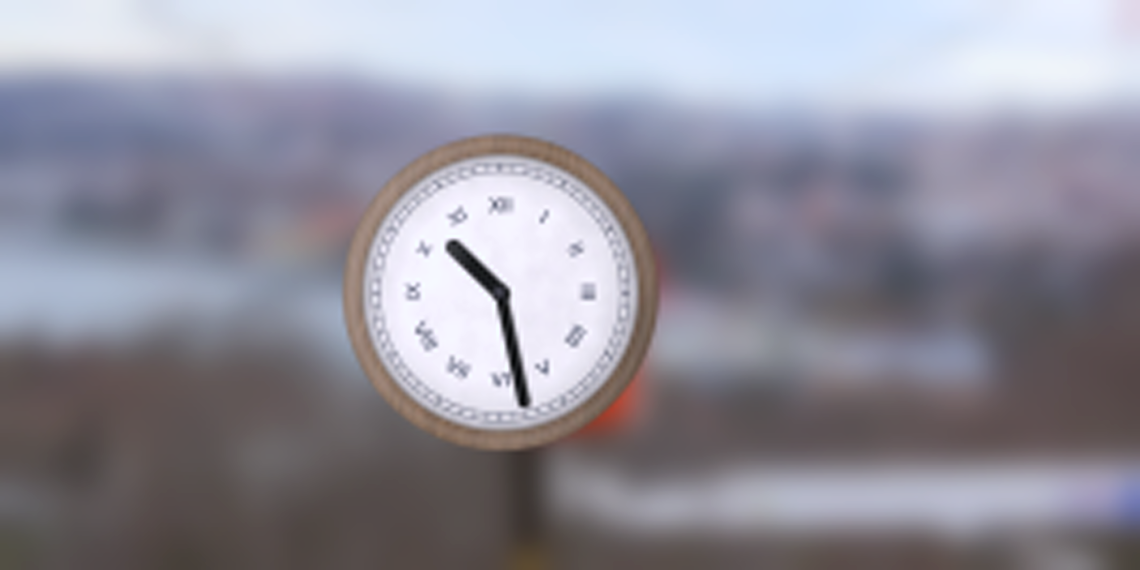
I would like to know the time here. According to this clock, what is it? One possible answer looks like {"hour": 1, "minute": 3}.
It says {"hour": 10, "minute": 28}
